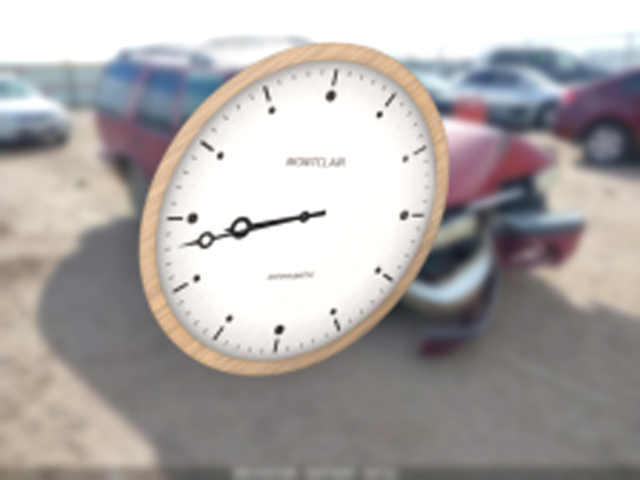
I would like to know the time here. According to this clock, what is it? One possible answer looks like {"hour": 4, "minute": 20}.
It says {"hour": 8, "minute": 43}
